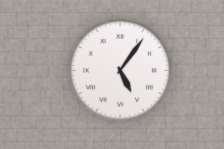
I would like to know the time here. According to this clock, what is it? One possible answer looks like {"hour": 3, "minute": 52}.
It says {"hour": 5, "minute": 6}
